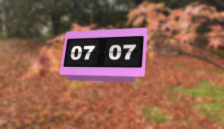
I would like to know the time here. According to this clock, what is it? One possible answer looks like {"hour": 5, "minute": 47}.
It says {"hour": 7, "minute": 7}
